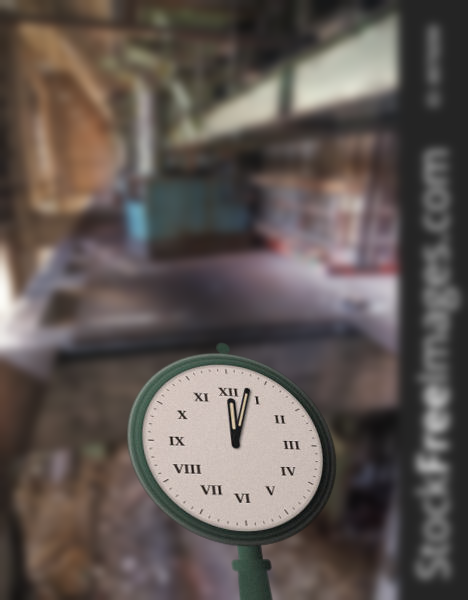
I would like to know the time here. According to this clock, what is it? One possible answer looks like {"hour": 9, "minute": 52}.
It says {"hour": 12, "minute": 3}
